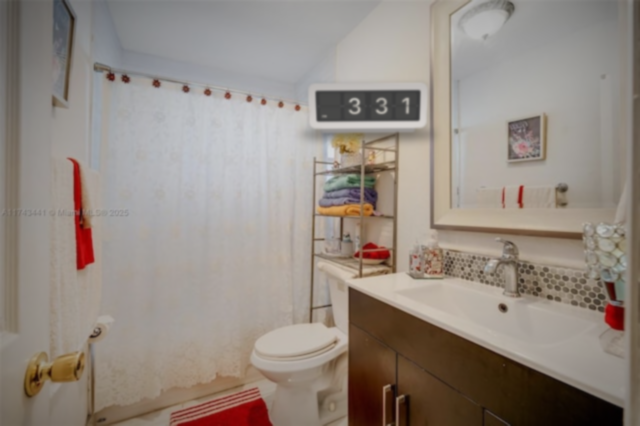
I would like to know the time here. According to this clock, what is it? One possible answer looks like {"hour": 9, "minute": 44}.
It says {"hour": 3, "minute": 31}
